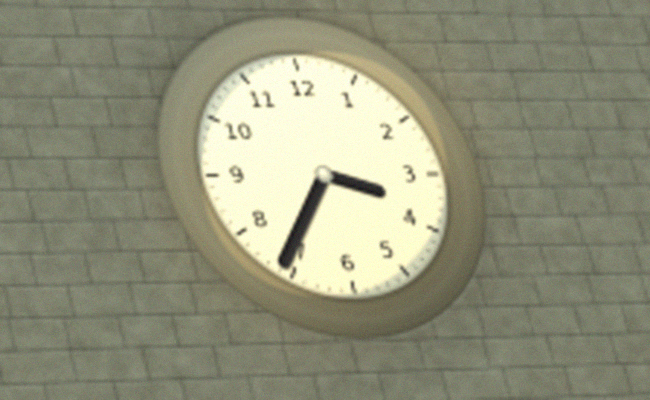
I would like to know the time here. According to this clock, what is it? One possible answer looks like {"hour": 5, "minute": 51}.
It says {"hour": 3, "minute": 36}
